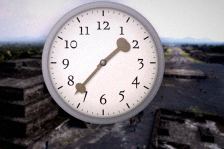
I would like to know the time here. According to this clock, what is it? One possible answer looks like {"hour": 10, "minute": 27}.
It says {"hour": 1, "minute": 37}
